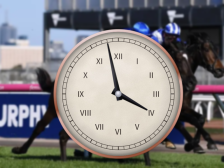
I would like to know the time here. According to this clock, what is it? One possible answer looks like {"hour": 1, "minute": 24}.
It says {"hour": 3, "minute": 58}
